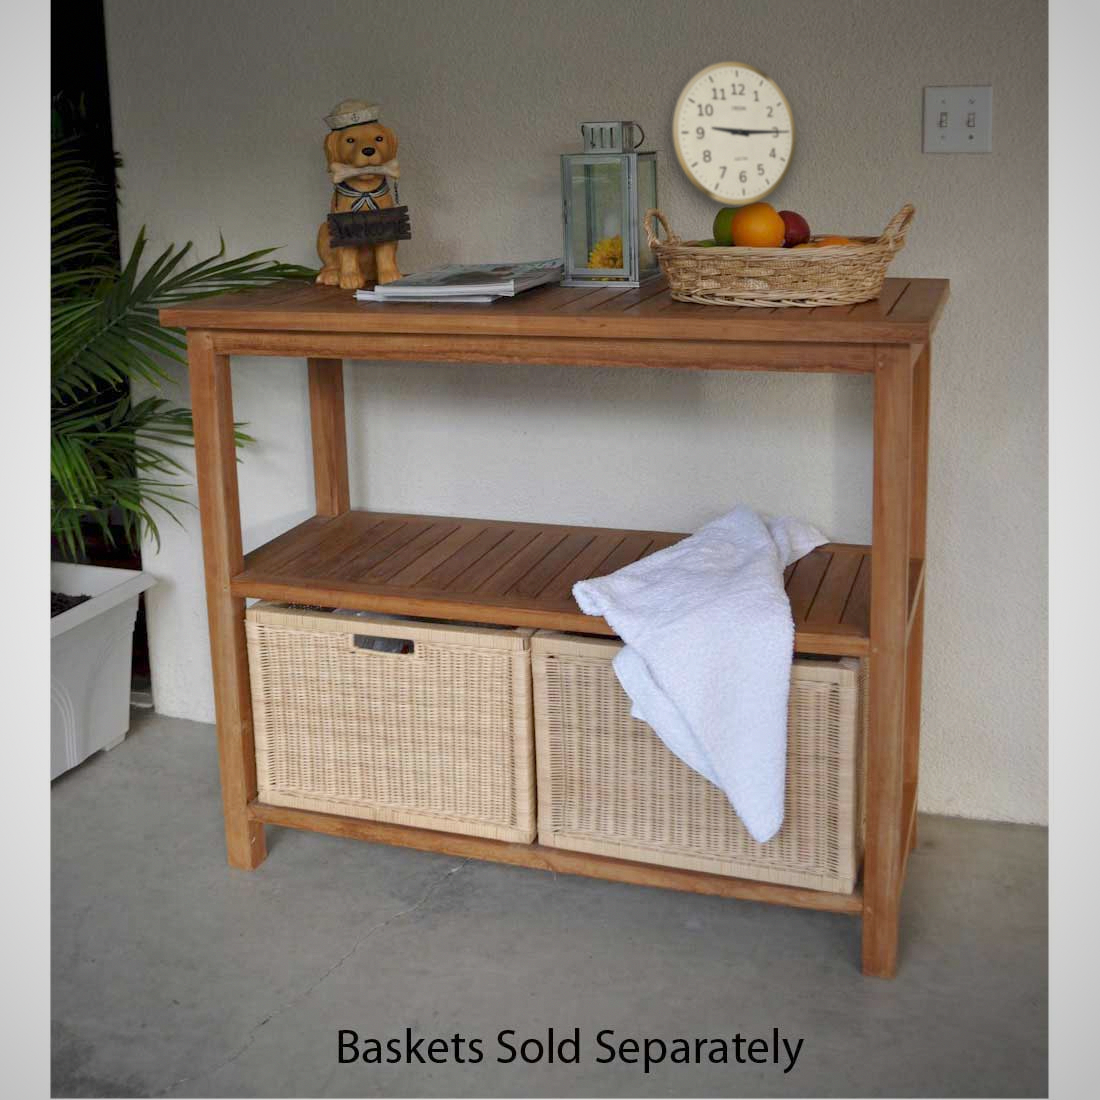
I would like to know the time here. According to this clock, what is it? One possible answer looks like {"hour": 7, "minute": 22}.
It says {"hour": 9, "minute": 15}
